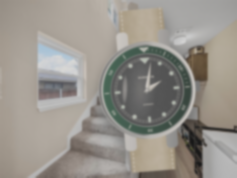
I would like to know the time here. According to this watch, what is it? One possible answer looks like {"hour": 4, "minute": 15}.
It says {"hour": 2, "minute": 2}
